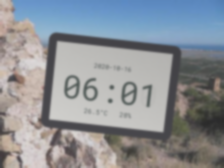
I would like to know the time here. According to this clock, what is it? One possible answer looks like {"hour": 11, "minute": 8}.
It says {"hour": 6, "minute": 1}
